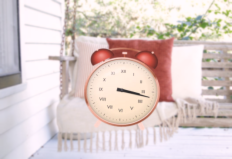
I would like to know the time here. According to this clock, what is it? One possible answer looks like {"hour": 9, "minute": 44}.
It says {"hour": 3, "minute": 17}
